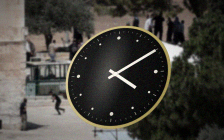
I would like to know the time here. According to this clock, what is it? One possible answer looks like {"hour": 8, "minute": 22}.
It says {"hour": 4, "minute": 10}
